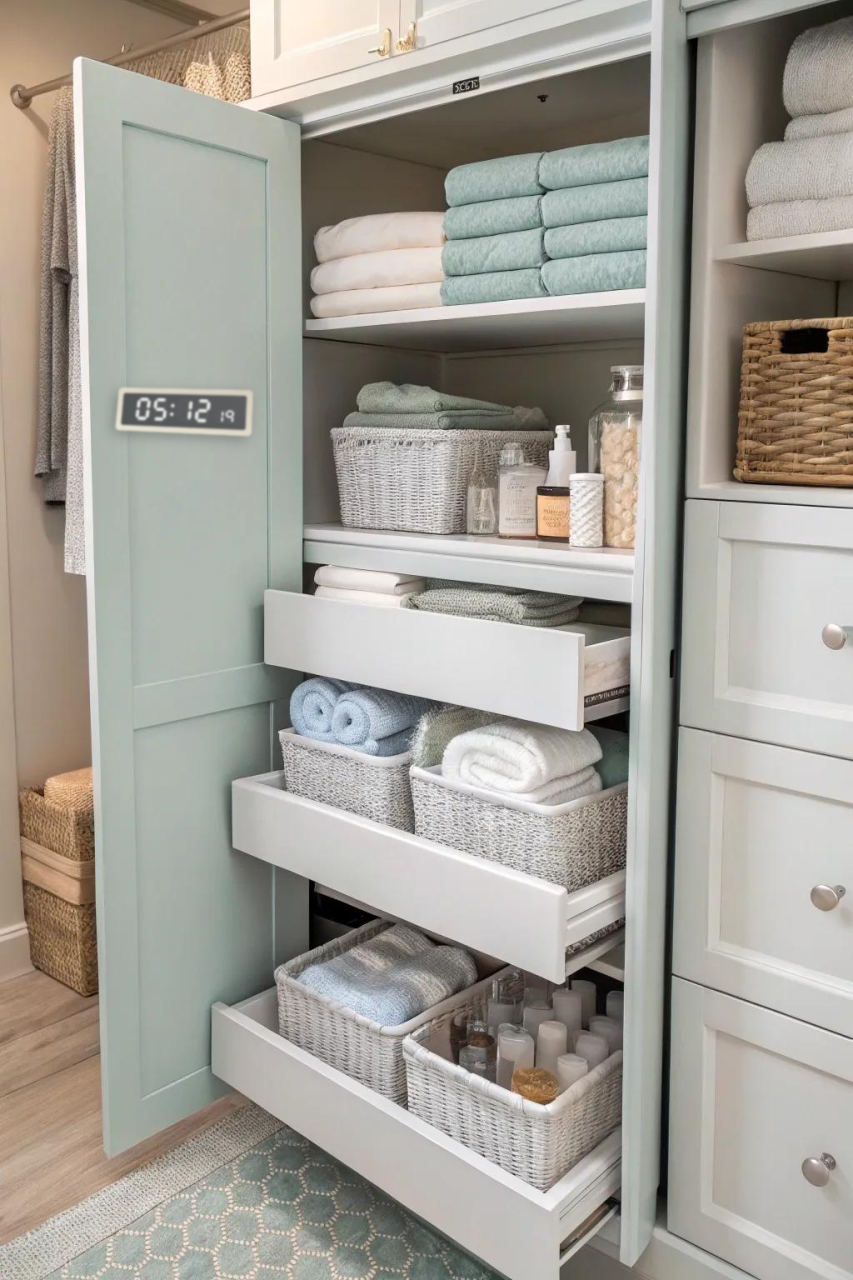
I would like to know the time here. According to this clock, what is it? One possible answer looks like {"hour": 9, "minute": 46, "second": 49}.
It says {"hour": 5, "minute": 12, "second": 19}
